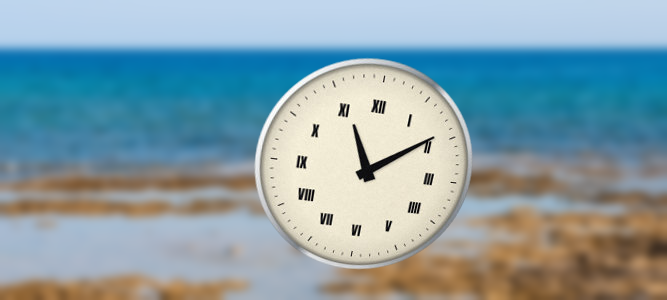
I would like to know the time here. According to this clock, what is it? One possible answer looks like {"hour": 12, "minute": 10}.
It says {"hour": 11, "minute": 9}
